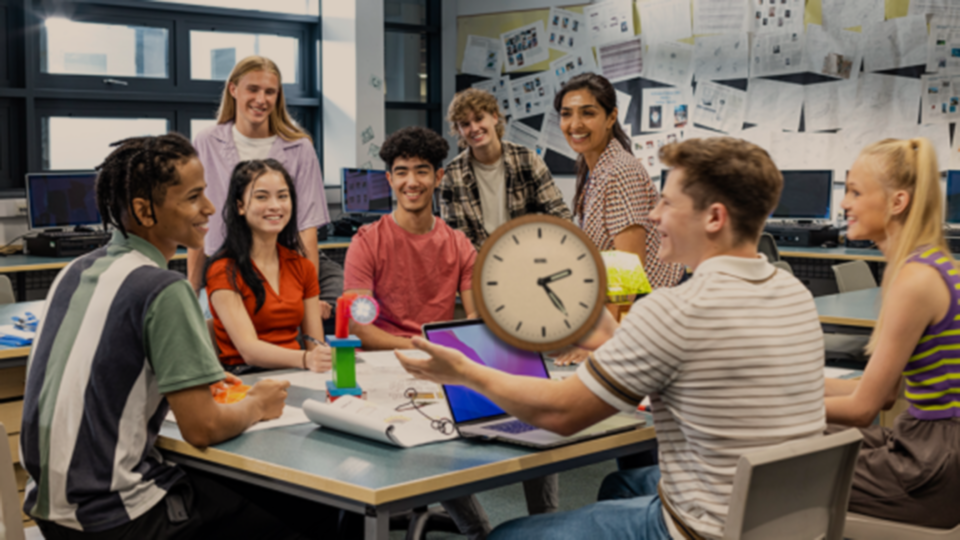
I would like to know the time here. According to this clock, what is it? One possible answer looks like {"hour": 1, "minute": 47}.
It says {"hour": 2, "minute": 24}
